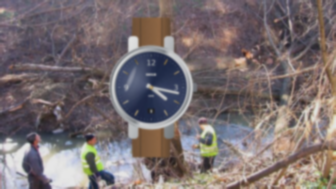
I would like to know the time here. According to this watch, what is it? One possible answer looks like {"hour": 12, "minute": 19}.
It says {"hour": 4, "minute": 17}
